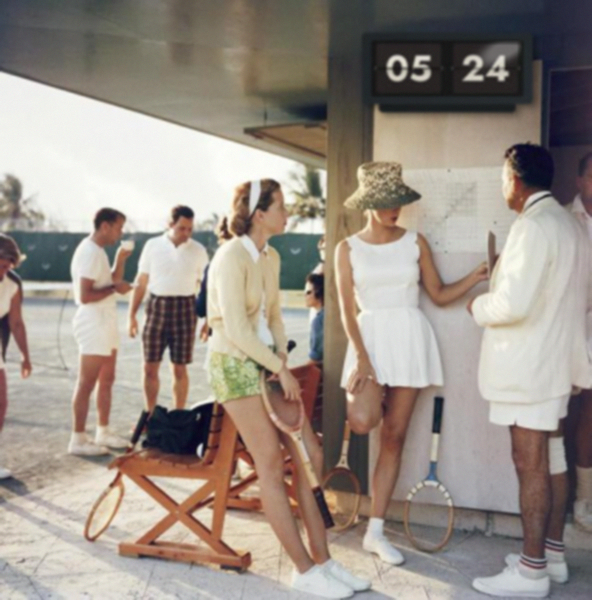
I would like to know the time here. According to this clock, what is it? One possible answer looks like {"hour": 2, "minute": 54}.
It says {"hour": 5, "minute": 24}
